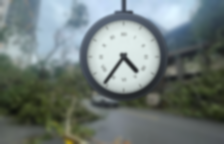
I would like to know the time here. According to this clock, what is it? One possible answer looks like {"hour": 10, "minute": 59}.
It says {"hour": 4, "minute": 36}
